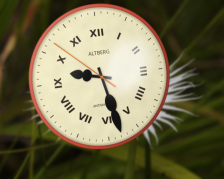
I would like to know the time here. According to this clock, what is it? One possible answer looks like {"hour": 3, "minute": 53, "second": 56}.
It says {"hour": 9, "minute": 27, "second": 52}
